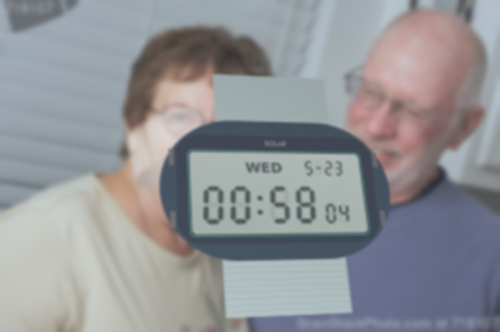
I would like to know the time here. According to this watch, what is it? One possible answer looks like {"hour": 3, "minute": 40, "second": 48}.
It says {"hour": 0, "minute": 58, "second": 4}
